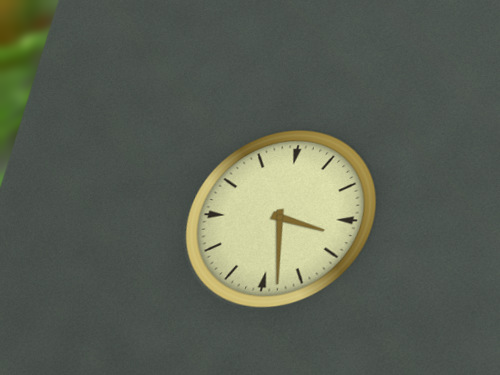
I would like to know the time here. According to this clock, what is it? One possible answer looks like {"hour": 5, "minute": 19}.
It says {"hour": 3, "minute": 28}
